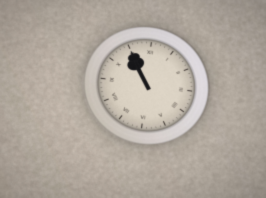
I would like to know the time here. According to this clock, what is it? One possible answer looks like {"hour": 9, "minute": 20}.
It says {"hour": 10, "minute": 55}
